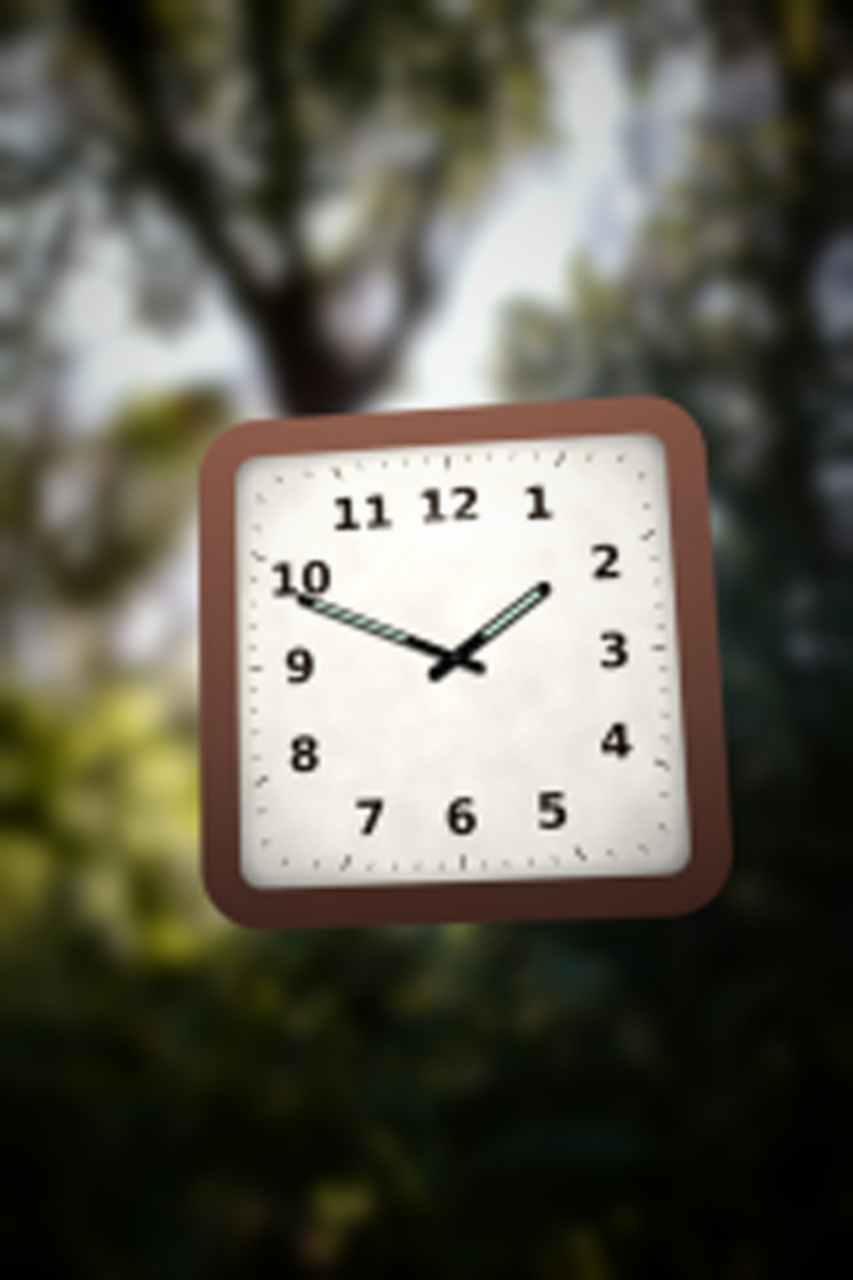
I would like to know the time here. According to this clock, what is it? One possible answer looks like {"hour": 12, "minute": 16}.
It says {"hour": 1, "minute": 49}
